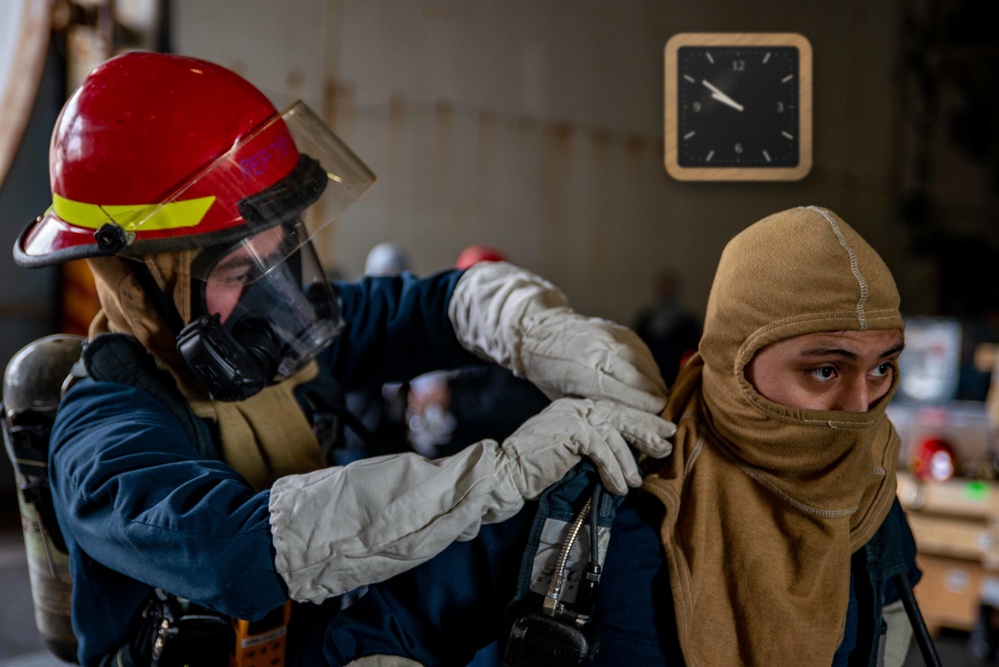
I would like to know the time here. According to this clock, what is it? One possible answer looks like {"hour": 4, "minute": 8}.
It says {"hour": 9, "minute": 51}
